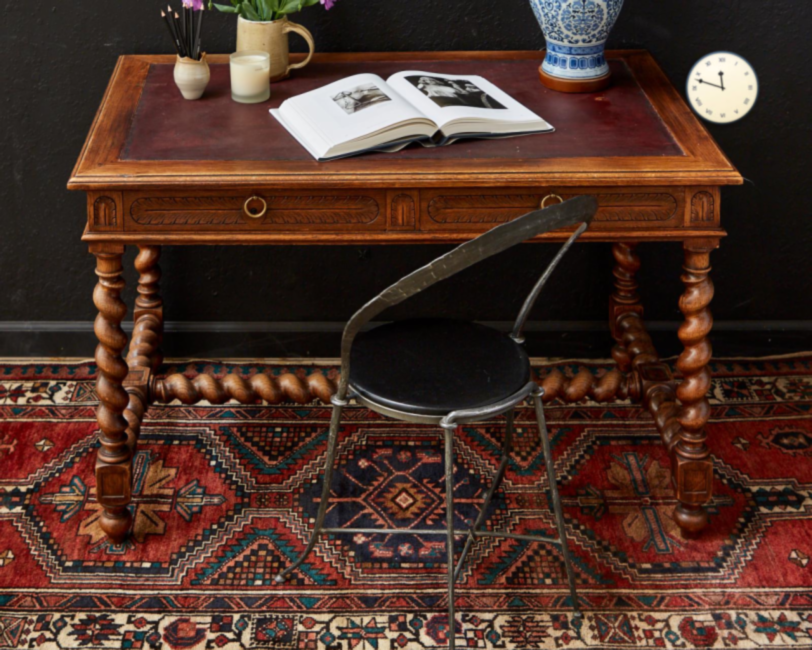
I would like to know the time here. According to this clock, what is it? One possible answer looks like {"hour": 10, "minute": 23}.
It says {"hour": 11, "minute": 48}
